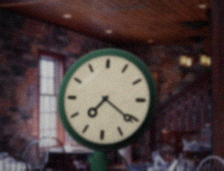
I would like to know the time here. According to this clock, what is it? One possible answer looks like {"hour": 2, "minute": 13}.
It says {"hour": 7, "minute": 21}
